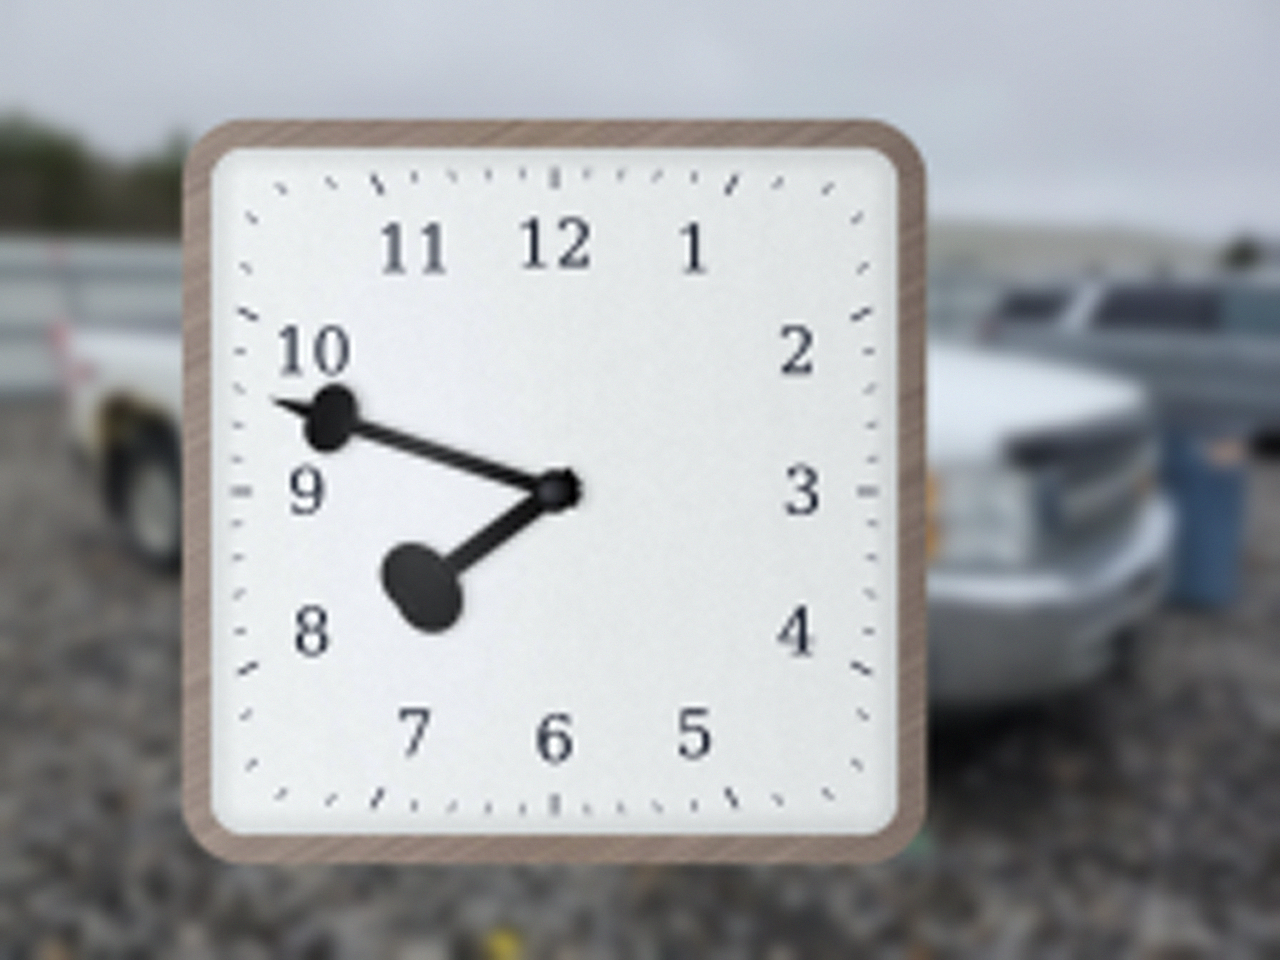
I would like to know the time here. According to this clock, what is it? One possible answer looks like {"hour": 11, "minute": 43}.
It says {"hour": 7, "minute": 48}
